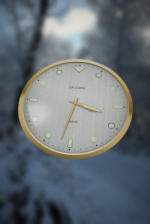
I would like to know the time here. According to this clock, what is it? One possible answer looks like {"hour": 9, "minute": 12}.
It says {"hour": 3, "minute": 32}
